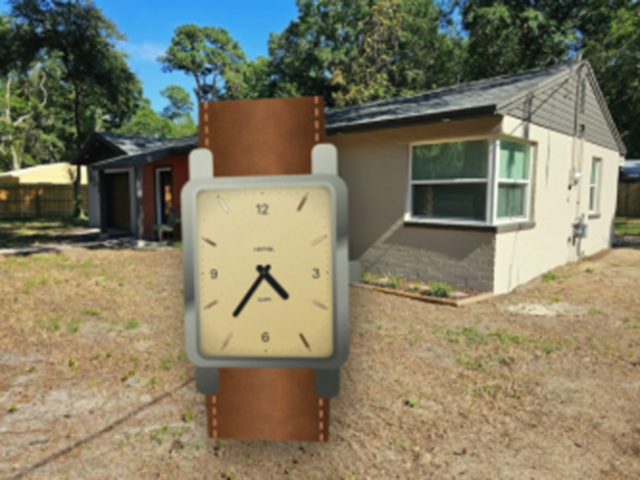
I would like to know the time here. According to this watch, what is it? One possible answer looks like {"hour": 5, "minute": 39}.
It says {"hour": 4, "minute": 36}
